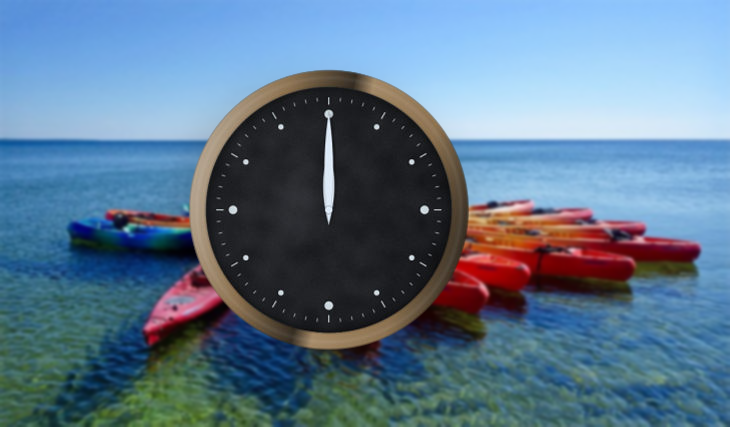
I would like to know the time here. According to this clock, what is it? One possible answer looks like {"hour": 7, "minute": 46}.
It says {"hour": 12, "minute": 0}
